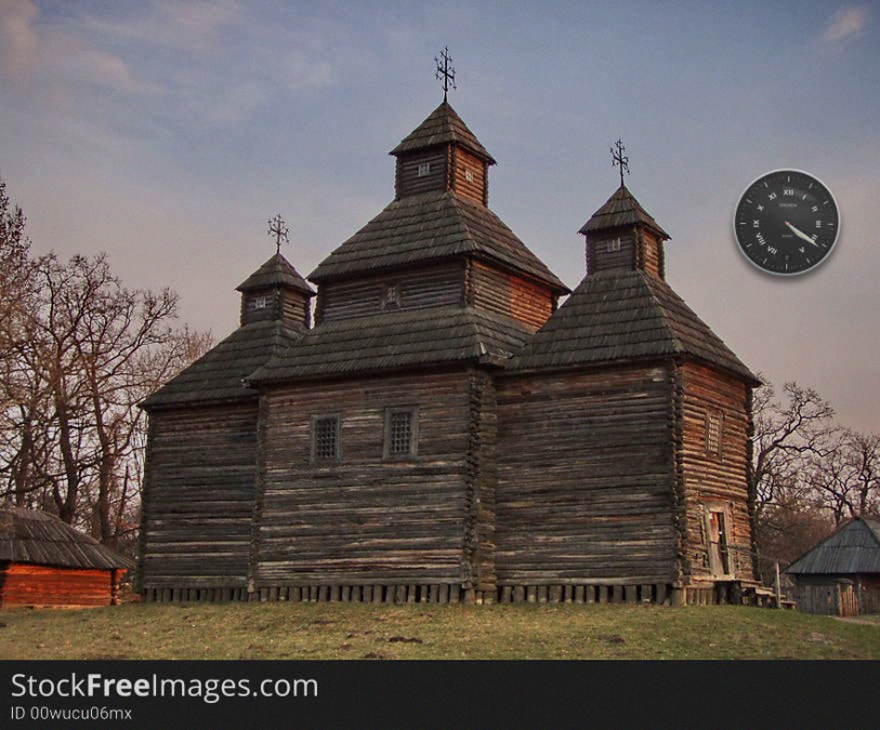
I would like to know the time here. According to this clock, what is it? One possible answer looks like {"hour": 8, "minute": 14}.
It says {"hour": 4, "minute": 21}
